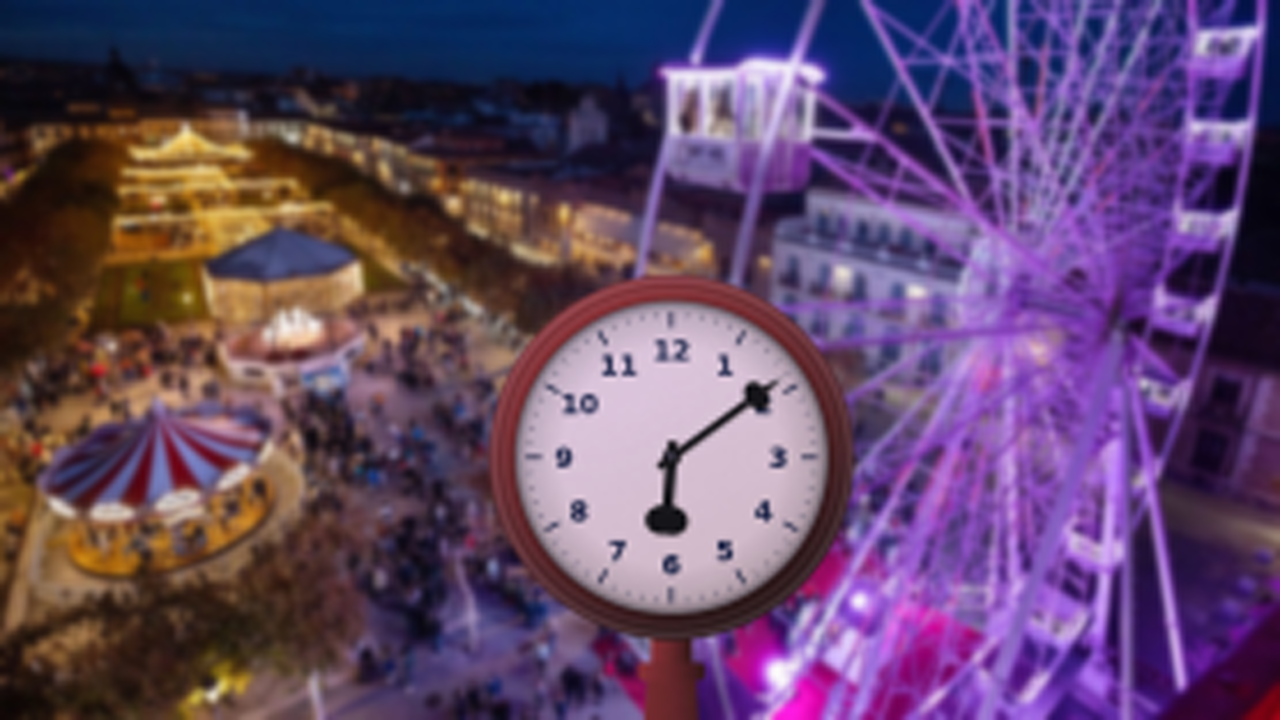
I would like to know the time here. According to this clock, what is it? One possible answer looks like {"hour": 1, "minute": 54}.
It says {"hour": 6, "minute": 9}
